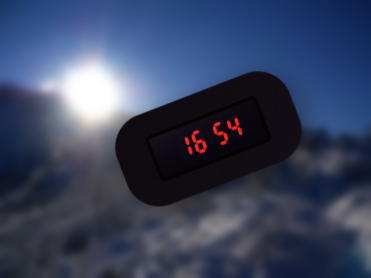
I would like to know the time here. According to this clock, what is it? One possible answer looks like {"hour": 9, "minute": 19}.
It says {"hour": 16, "minute": 54}
